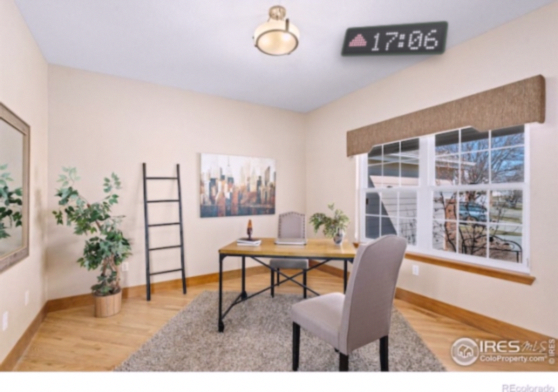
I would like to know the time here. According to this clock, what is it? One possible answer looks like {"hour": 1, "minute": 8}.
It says {"hour": 17, "minute": 6}
